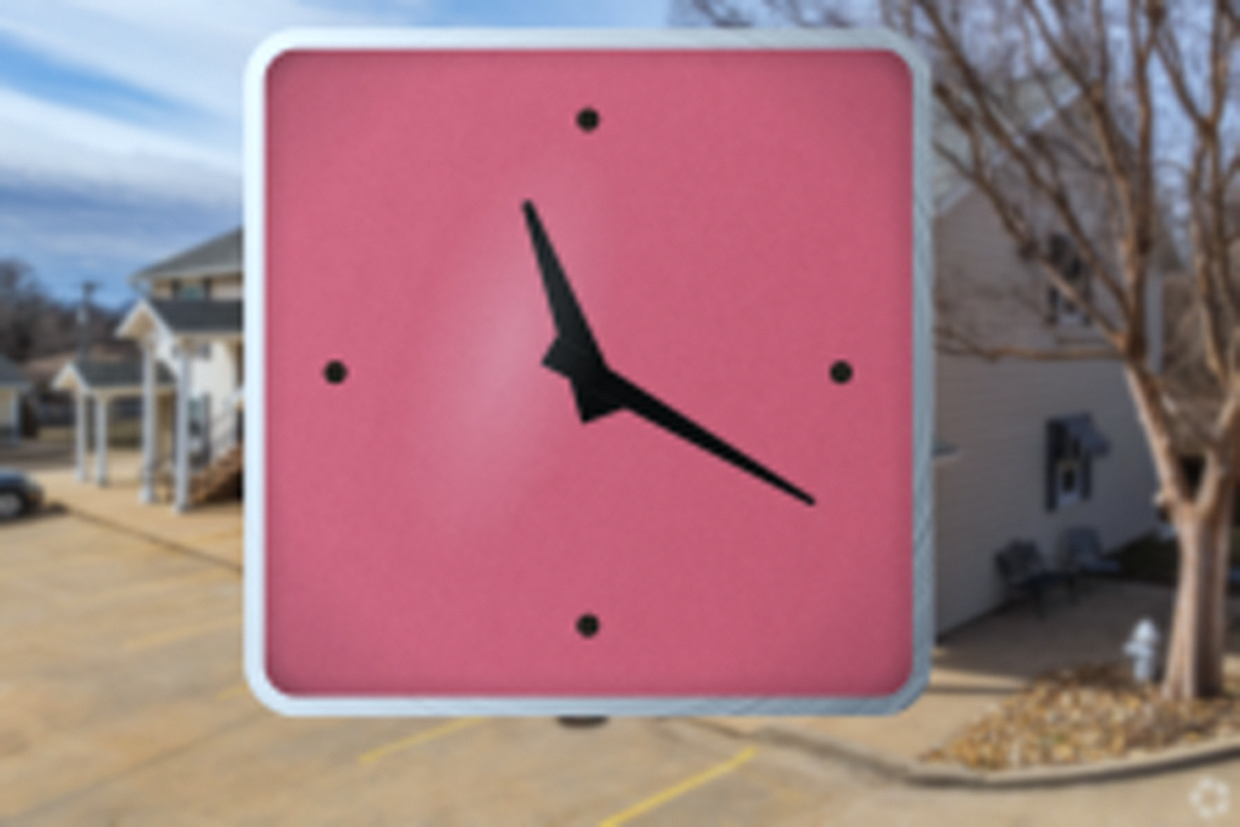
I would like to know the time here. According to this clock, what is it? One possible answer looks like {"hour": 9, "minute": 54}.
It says {"hour": 11, "minute": 20}
